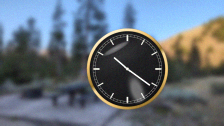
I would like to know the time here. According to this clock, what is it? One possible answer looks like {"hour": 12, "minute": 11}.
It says {"hour": 10, "minute": 21}
